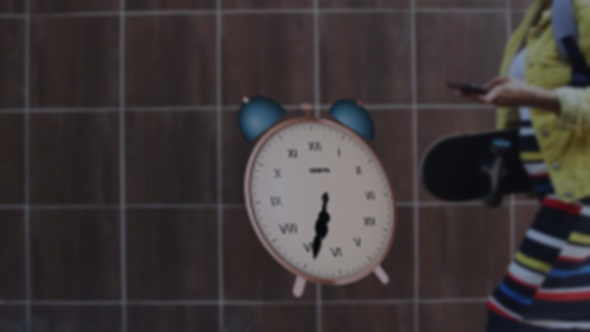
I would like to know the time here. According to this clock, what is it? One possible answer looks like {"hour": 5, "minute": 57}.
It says {"hour": 6, "minute": 34}
